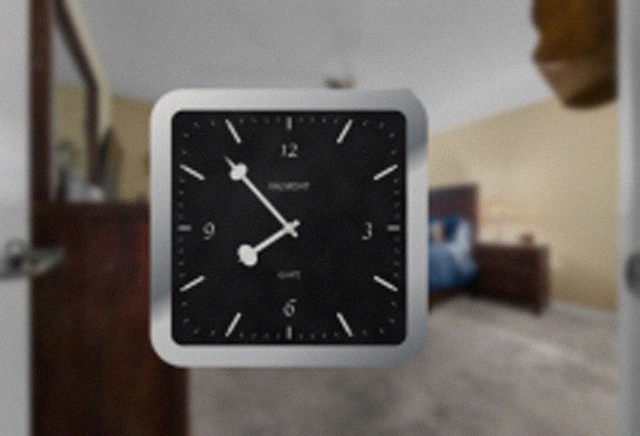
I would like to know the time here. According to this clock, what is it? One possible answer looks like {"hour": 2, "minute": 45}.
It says {"hour": 7, "minute": 53}
